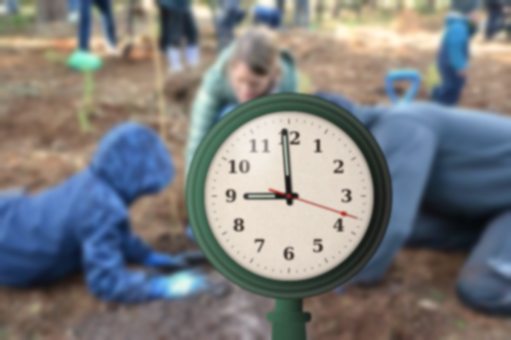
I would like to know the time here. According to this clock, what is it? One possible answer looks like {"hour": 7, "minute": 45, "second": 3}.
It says {"hour": 8, "minute": 59, "second": 18}
